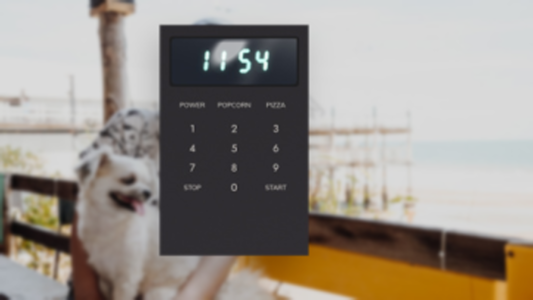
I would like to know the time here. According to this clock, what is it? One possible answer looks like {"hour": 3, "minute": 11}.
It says {"hour": 11, "minute": 54}
